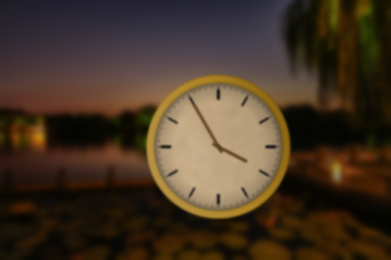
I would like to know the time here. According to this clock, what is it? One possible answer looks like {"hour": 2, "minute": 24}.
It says {"hour": 3, "minute": 55}
